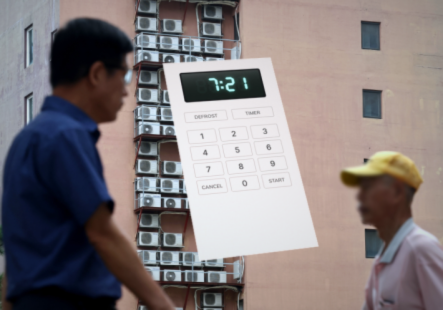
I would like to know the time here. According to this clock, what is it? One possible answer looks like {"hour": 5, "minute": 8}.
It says {"hour": 7, "minute": 21}
